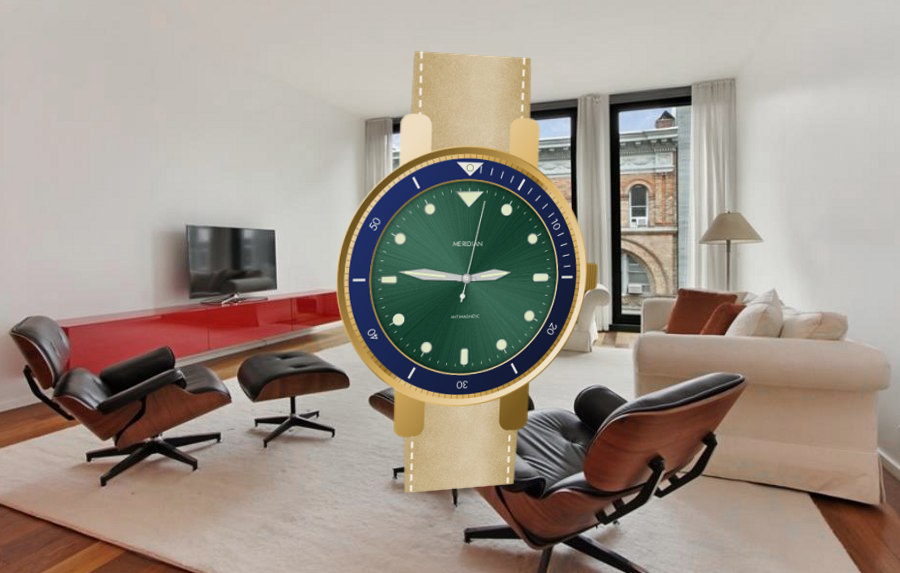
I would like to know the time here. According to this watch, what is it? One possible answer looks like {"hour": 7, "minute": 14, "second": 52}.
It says {"hour": 2, "minute": 46, "second": 2}
